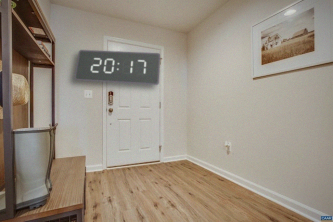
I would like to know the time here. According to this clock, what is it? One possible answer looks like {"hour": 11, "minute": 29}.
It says {"hour": 20, "minute": 17}
